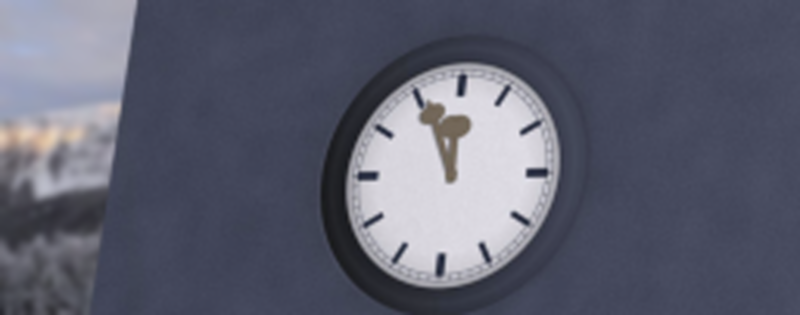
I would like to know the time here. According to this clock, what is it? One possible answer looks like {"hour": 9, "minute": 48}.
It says {"hour": 11, "minute": 56}
